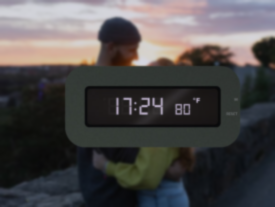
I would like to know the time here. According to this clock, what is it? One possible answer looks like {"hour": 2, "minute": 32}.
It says {"hour": 17, "minute": 24}
